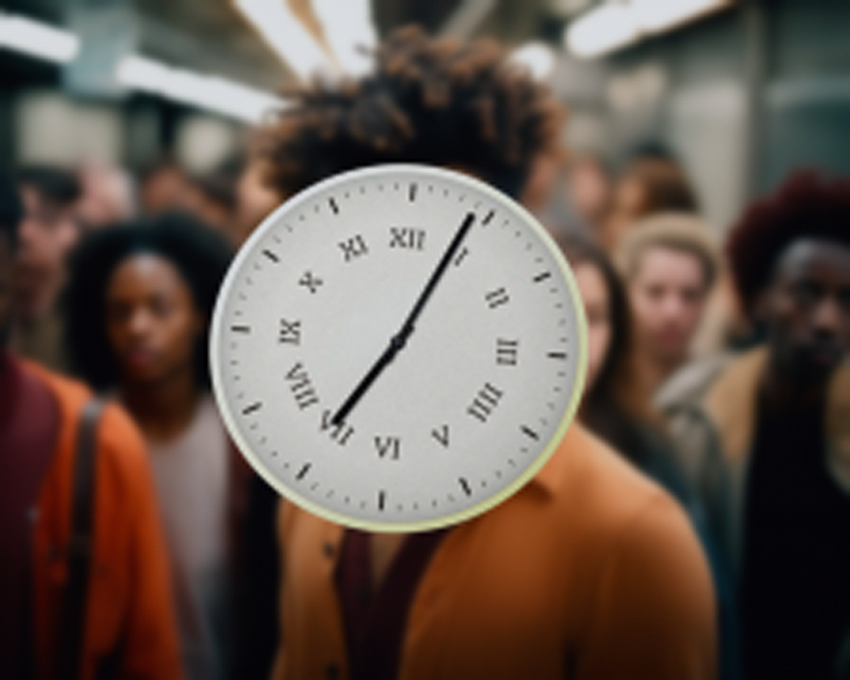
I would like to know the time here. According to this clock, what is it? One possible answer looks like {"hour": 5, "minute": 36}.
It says {"hour": 7, "minute": 4}
